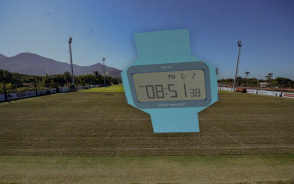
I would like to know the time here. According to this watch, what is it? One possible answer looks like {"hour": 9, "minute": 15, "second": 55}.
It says {"hour": 8, "minute": 51, "second": 38}
